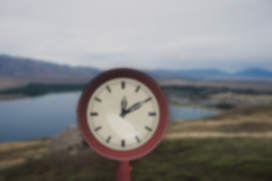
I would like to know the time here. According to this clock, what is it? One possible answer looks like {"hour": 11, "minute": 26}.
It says {"hour": 12, "minute": 10}
